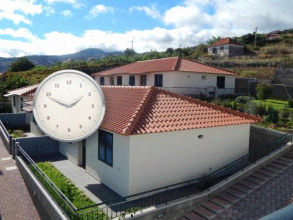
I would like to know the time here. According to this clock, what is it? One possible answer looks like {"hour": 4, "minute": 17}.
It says {"hour": 1, "minute": 49}
